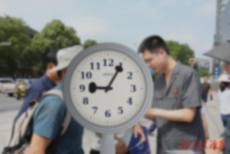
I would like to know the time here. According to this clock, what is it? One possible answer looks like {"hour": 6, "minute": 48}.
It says {"hour": 9, "minute": 5}
